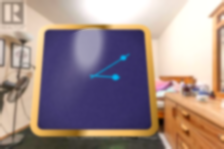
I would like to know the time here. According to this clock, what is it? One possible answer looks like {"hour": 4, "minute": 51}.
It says {"hour": 3, "minute": 9}
